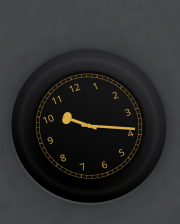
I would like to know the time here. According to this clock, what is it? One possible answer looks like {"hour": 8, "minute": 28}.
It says {"hour": 10, "minute": 19}
